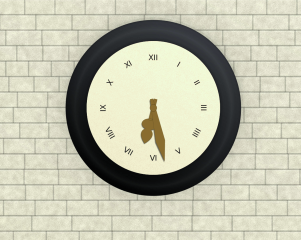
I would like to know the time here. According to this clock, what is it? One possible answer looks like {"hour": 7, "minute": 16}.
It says {"hour": 6, "minute": 28}
